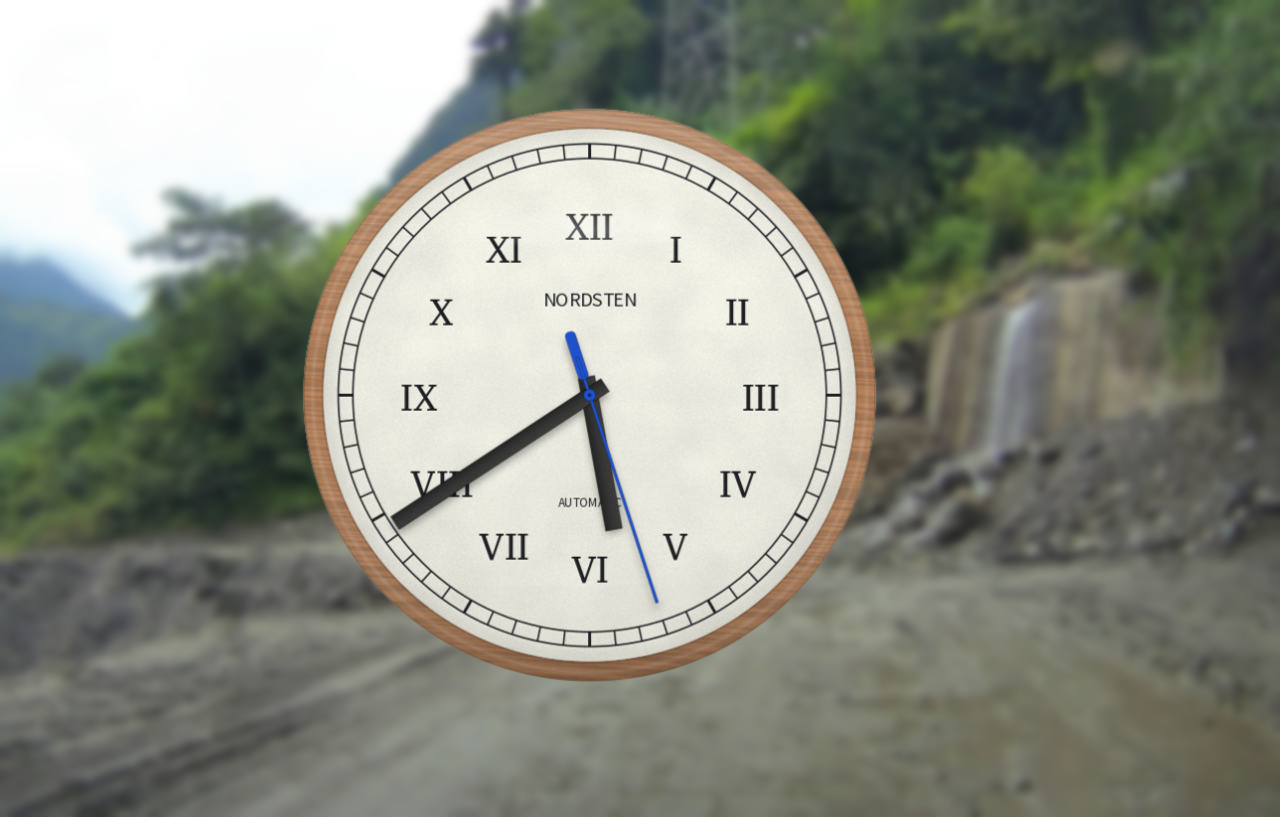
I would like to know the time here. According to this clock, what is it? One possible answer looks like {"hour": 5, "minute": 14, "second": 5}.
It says {"hour": 5, "minute": 39, "second": 27}
